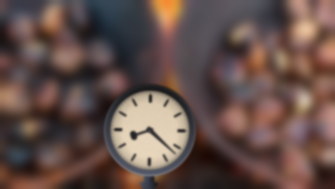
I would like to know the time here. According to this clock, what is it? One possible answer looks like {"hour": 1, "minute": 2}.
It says {"hour": 8, "minute": 22}
